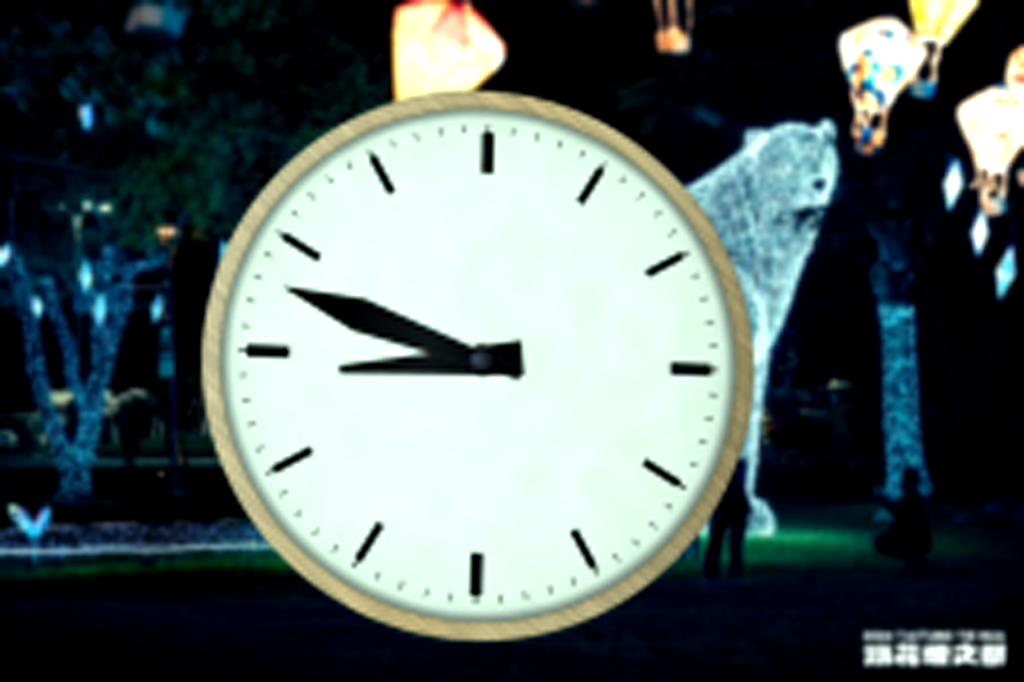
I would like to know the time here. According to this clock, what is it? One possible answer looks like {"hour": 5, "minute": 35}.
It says {"hour": 8, "minute": 48}
